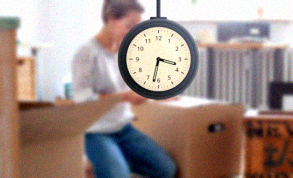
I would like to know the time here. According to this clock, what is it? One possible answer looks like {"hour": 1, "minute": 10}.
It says {"hour": 3, "minute": 32}
